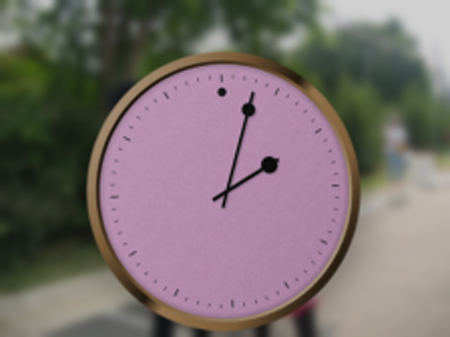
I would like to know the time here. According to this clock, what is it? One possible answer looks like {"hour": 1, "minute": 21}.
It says {"hour": 2, "minute": 3}
